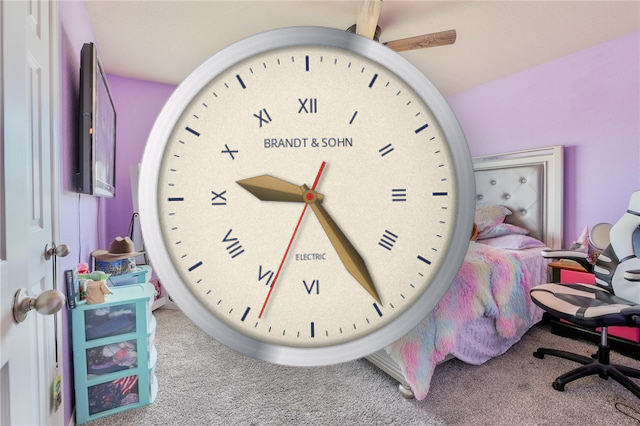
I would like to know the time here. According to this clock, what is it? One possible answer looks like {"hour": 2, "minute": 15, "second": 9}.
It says {"hour": 9, "minute": 24, "second": 34}
